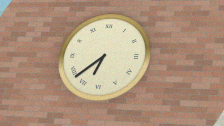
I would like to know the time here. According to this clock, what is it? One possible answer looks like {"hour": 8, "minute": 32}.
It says {"hour": 6, "minute": 38}
